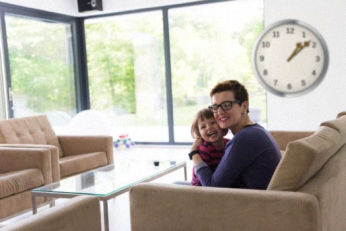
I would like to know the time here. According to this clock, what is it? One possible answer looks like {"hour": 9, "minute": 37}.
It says {"hour": 1, "minute": 8}
